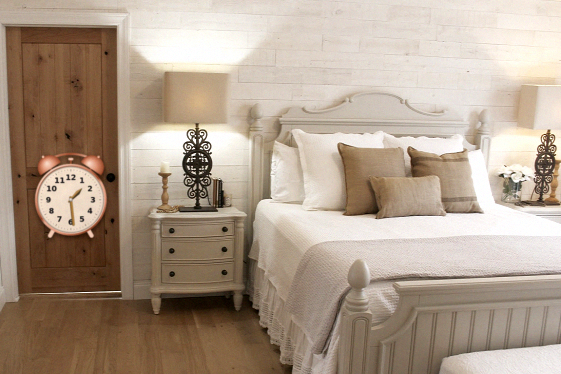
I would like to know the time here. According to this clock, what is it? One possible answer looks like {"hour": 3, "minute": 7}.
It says {"hour": 1, "minute": 29}
